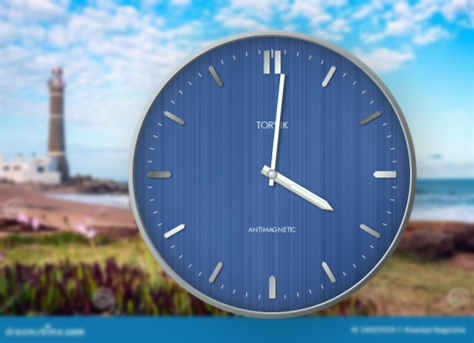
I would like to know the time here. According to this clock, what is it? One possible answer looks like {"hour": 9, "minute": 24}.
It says {"hour": 4, "minute": 1}
